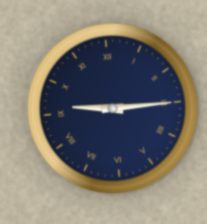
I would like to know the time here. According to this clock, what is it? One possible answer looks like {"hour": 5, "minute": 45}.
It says {"hour": 9, "minute": 15}
